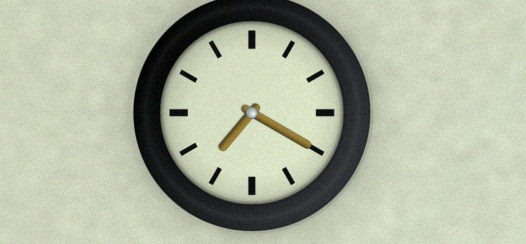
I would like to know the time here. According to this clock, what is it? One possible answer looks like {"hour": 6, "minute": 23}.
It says {"hour": 7, "minute": 20}
